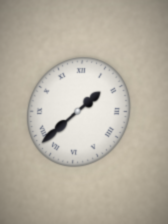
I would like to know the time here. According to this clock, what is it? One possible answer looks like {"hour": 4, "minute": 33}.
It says {"hour": 1, "minute": 38}
